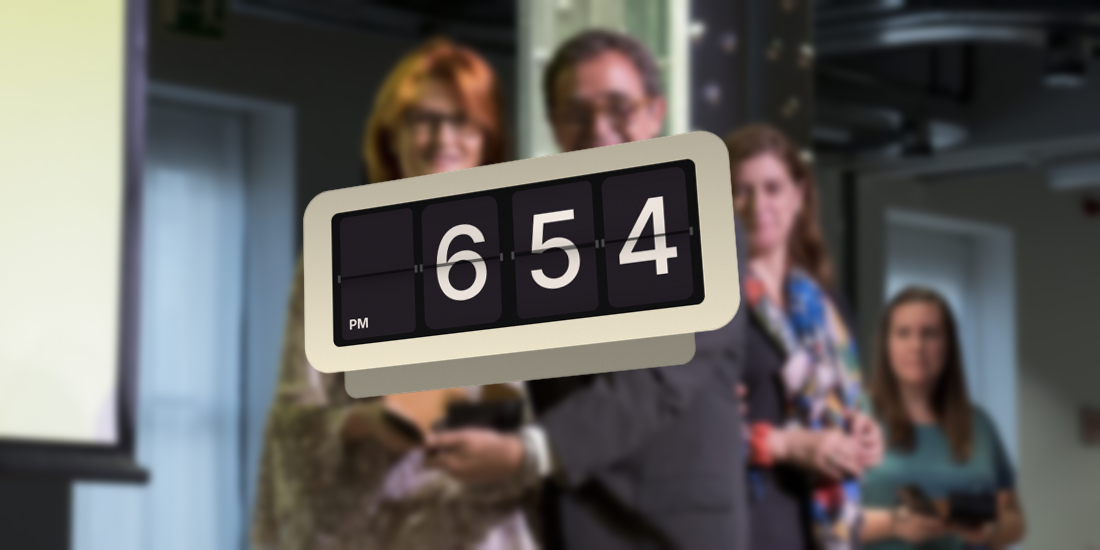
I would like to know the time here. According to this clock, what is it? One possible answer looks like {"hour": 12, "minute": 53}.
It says {"hour": 6, "minute": 54}
